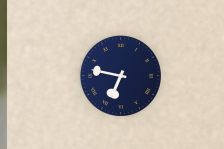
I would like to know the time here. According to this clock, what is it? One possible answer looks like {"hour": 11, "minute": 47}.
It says {"hour": 6, "minute": 47}
